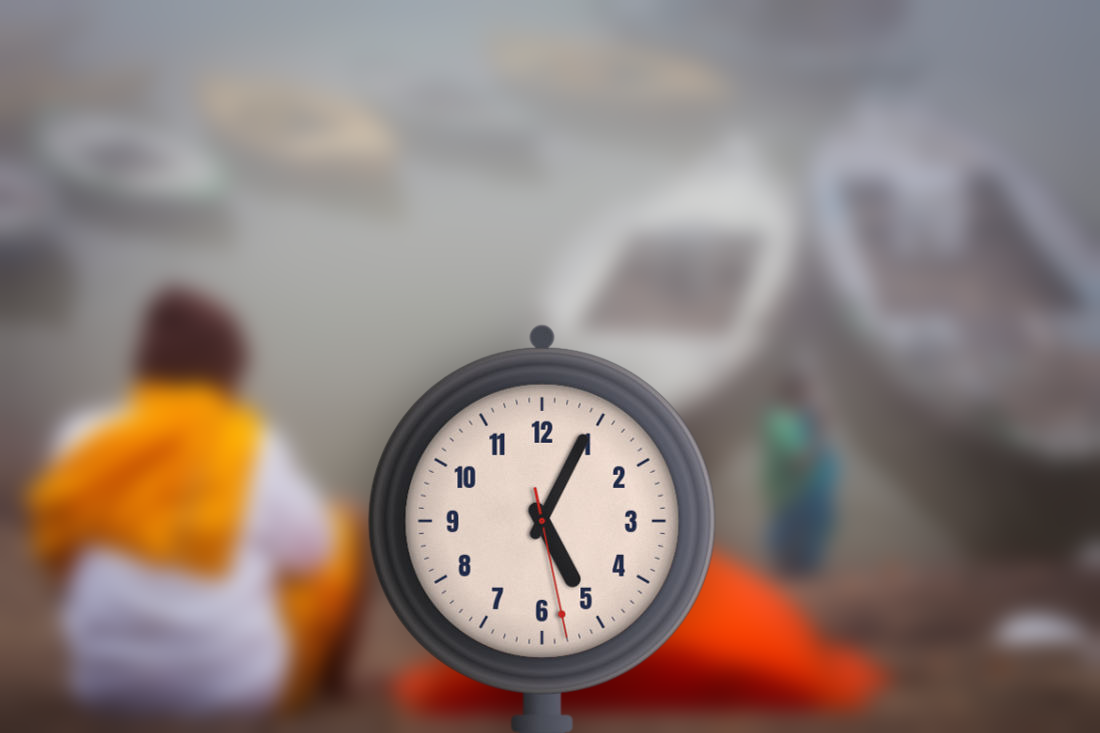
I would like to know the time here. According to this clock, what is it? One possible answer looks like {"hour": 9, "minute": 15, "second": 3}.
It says {"hour": 5, "minute": 4, "second": 28}
